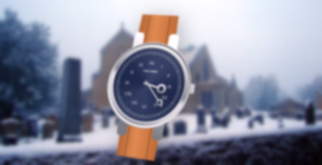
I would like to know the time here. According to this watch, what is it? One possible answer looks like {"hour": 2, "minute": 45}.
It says {"hour": 3, "minute": 23}
